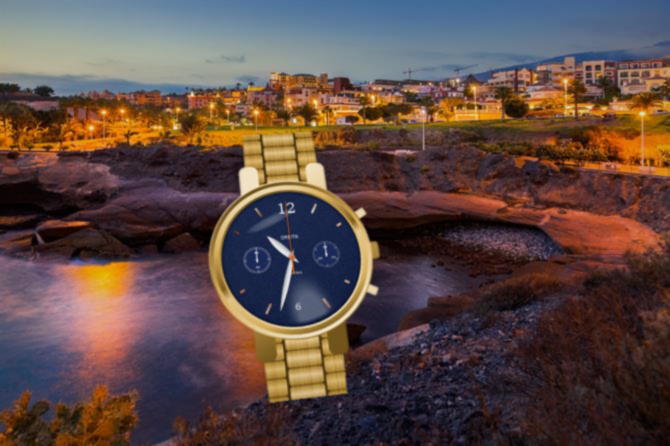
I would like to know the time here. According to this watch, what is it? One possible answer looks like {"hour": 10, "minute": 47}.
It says {"hour": 10, "minute": 33}
